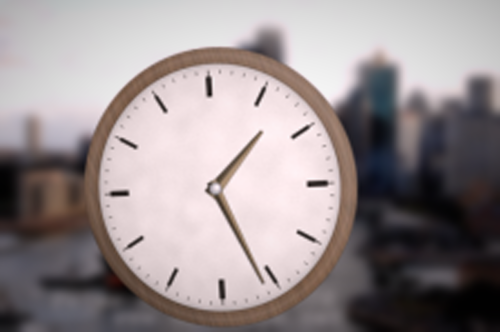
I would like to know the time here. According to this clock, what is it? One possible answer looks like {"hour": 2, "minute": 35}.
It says {"hour": 1, "minute": 26}
